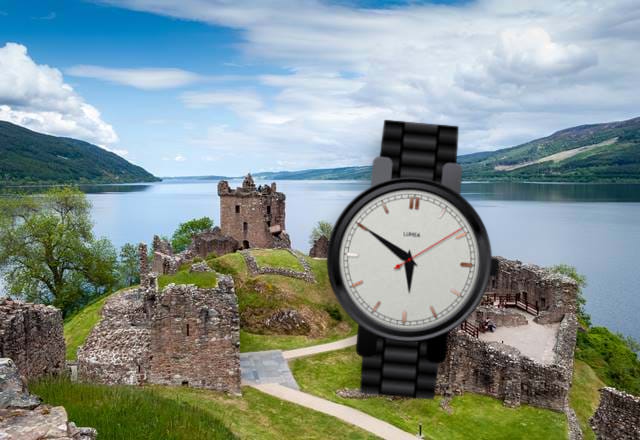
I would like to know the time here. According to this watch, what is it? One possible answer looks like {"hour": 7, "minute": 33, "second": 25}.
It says {"hour": 5, "minute": 50, "second": 9}
